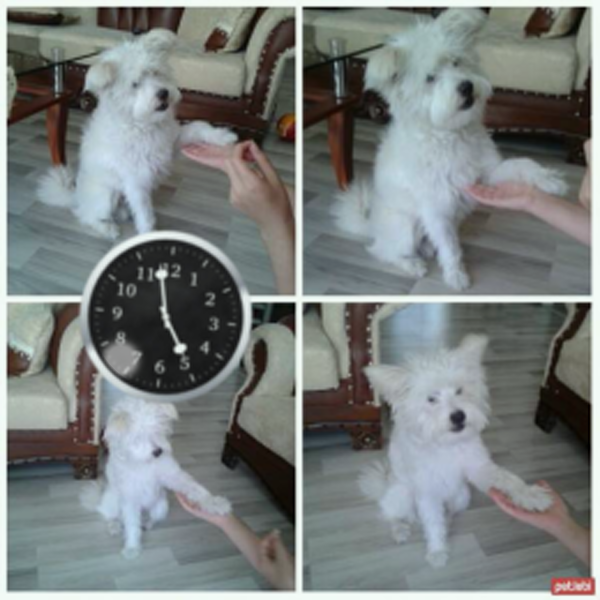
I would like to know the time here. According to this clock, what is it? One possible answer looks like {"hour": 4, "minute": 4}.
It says {"hour": 4, "minute": 58}
